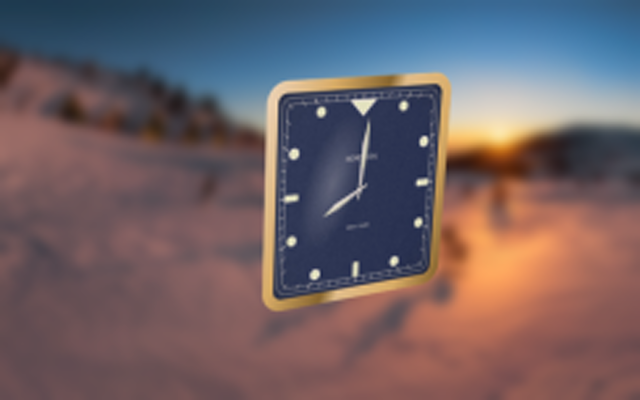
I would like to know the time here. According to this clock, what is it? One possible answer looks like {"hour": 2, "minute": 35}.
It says {"hour": 8, "minute": 1}
